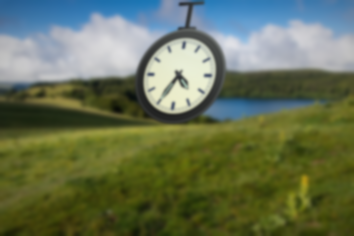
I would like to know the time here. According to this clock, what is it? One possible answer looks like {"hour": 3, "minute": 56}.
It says {"hour": 4, "minute": 35}
